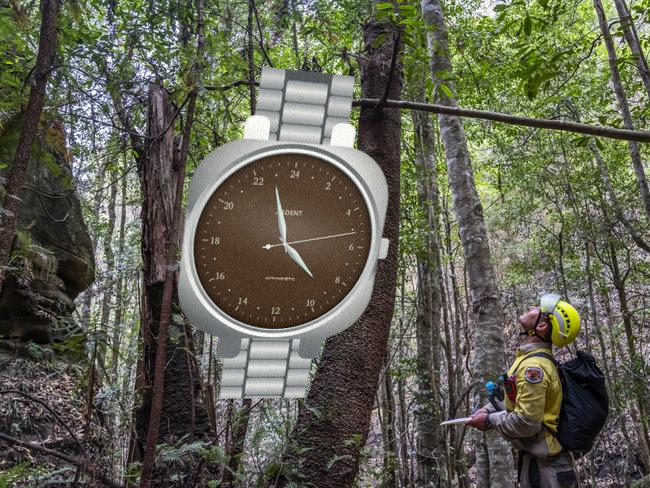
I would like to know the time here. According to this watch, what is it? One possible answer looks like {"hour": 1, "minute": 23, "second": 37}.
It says {"hour": 8, "minute": 57, "second": 13}
